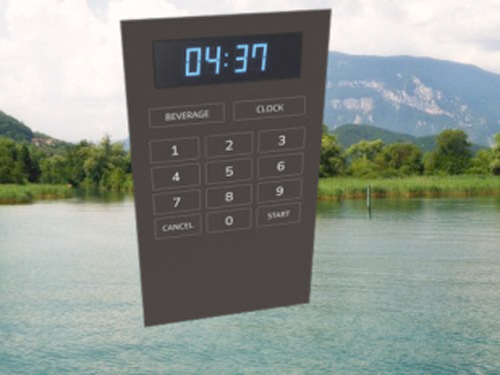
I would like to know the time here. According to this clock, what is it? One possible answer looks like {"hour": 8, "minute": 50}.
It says {"hour": 4, "minute": 37}
